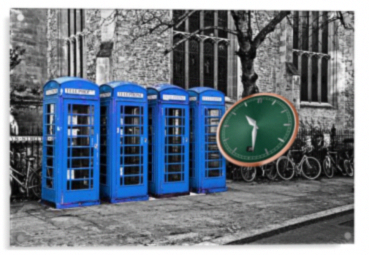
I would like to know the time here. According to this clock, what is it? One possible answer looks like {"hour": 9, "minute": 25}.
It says {"hour": 10, "minute": 29}
